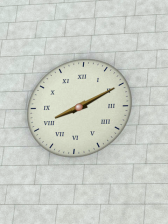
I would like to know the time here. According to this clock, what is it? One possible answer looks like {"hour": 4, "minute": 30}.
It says {"hour": 8, "minute": 10}
